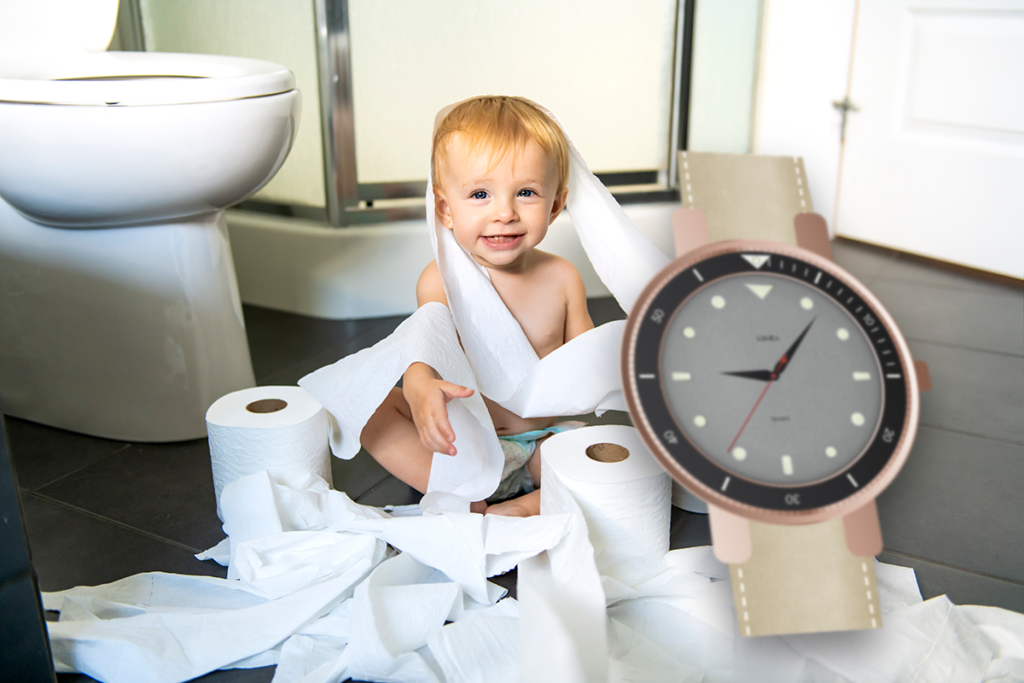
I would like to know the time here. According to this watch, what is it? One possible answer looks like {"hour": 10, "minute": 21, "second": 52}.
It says {"hour": 9, "minute": 6, "second": 36}
